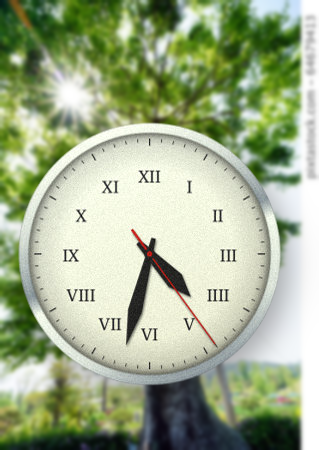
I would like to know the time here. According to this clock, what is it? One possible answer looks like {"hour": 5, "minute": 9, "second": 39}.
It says {"hour": 4, "minute": 32, "second": 24}
